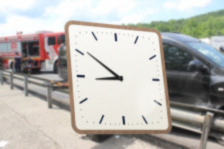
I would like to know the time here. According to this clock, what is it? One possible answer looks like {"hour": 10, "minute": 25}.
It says {"hour": 8, "minute": 51}
